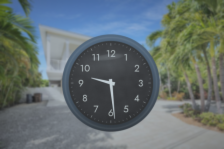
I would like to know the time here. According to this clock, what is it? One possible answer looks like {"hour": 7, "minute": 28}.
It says {"hour": 9, "minute": 29}
